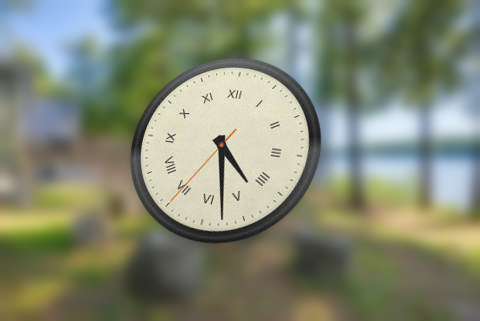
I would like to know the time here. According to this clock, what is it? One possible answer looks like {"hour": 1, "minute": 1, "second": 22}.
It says {"hour": 4, "minute": 27, "second": 35}
